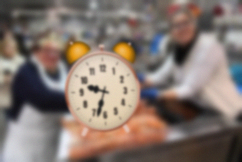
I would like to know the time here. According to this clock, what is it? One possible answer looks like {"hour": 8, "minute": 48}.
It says {"hour": 9, "minute": 33}
